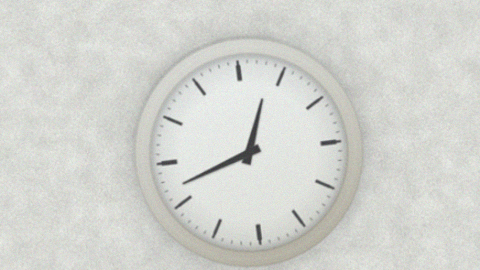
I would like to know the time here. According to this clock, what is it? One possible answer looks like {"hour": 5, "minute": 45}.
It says {"hour": 12, "minute": 42}
